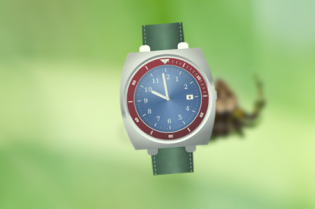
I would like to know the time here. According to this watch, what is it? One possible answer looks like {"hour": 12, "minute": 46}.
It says {"hour": 9, "minute": 59}
